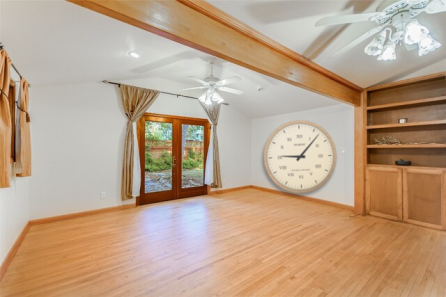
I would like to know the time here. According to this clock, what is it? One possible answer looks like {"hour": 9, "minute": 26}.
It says {"hour": 9, "minute": 7}
